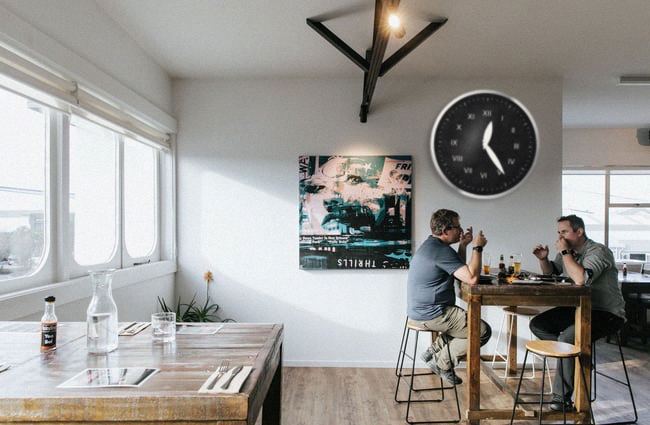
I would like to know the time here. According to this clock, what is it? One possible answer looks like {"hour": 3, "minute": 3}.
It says {"hour": 12, "minute": 24}
